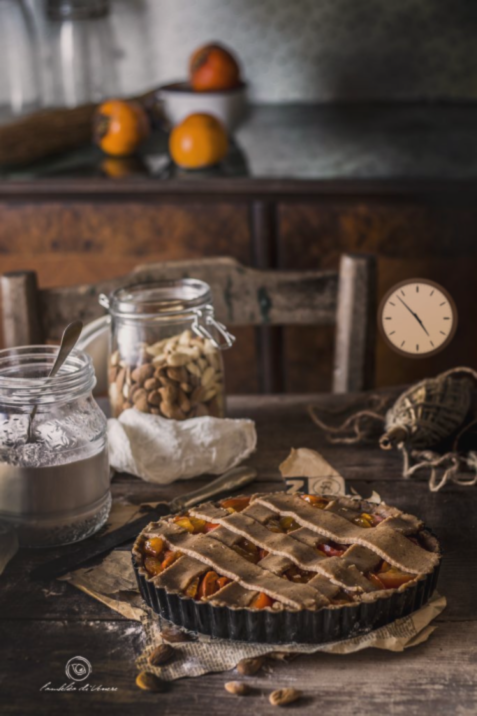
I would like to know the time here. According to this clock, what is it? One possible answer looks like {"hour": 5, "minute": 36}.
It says {"hour": 4, "minute": 53}
